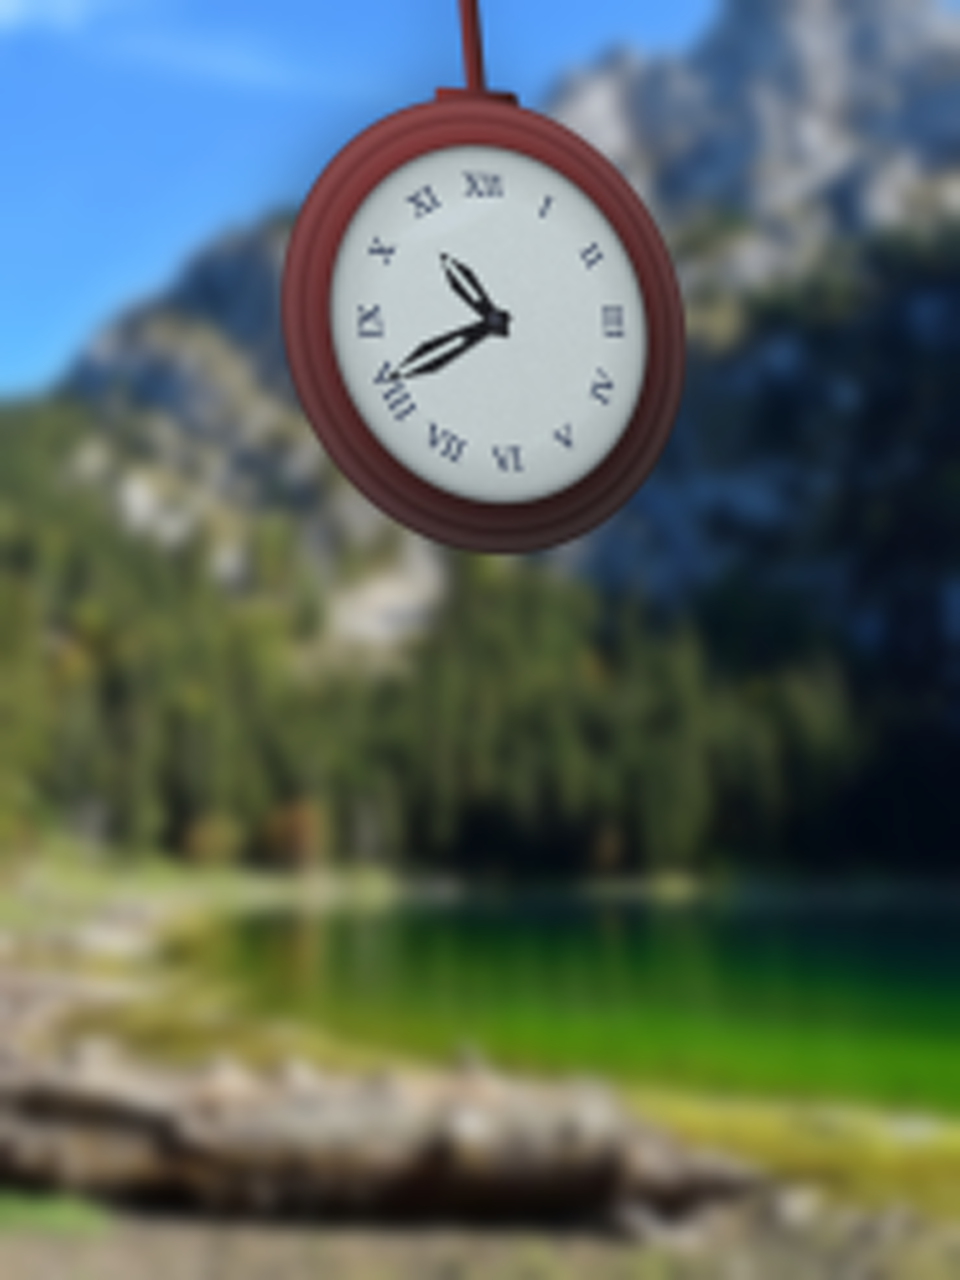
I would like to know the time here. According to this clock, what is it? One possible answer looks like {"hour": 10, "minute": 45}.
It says {"hour": 10, "minute": 41}
